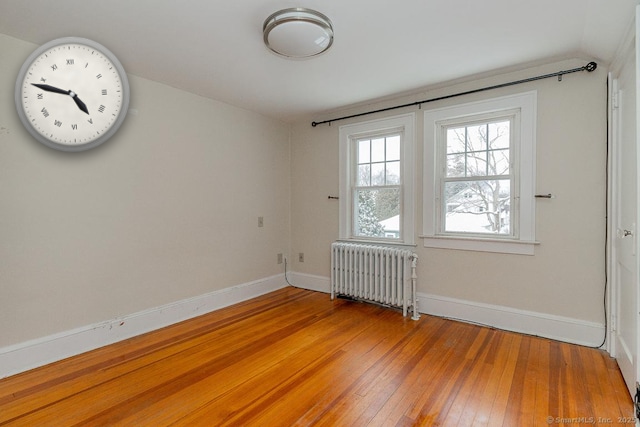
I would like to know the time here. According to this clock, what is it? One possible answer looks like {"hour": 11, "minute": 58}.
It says {"hour": 4, "minute": 48}
